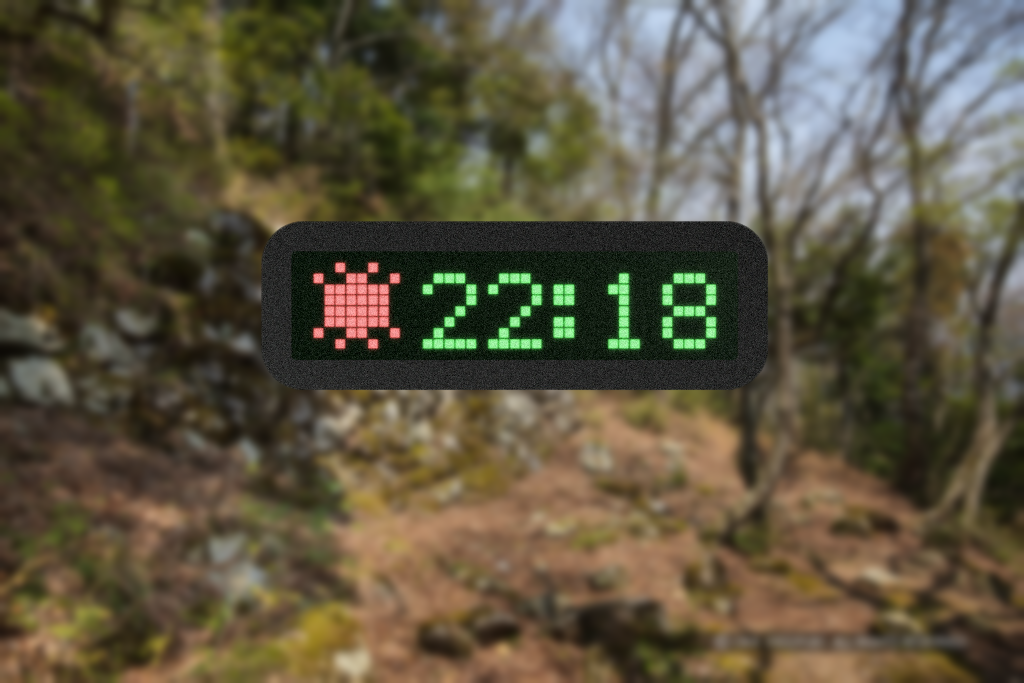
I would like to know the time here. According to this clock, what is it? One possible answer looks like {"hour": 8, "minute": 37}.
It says {"hour": 22, "minute": 18}
